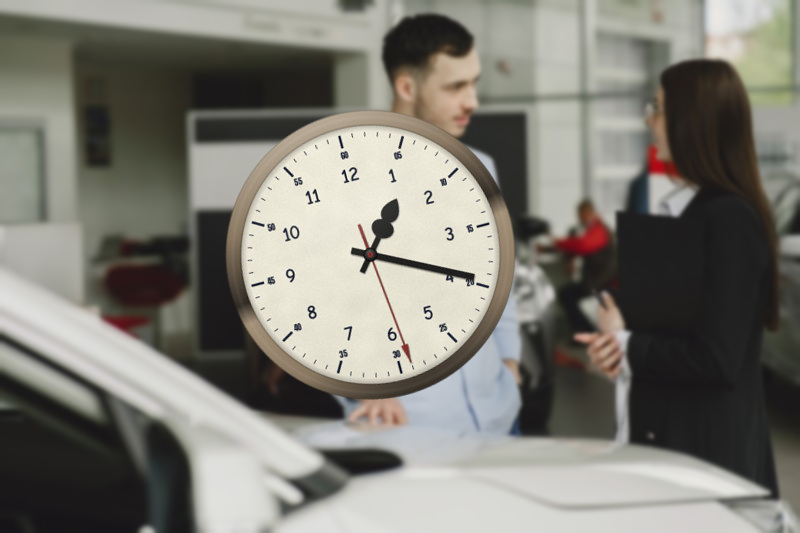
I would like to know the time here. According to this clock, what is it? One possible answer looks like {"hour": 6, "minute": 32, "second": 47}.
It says {"hour": 1, "minute": 19, "second": 29}
